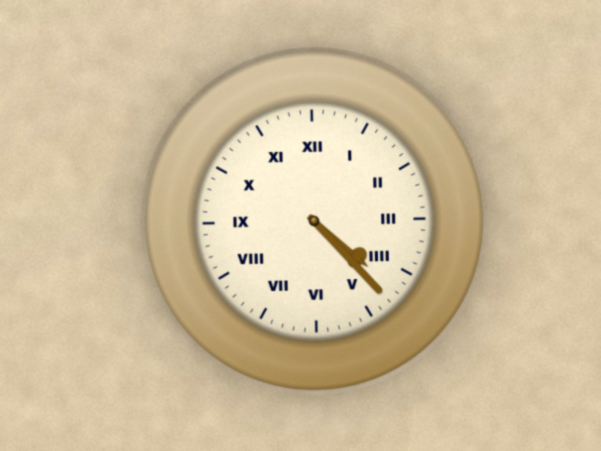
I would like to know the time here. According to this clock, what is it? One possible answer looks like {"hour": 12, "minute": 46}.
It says {"hour": 4, "minute": 23}
